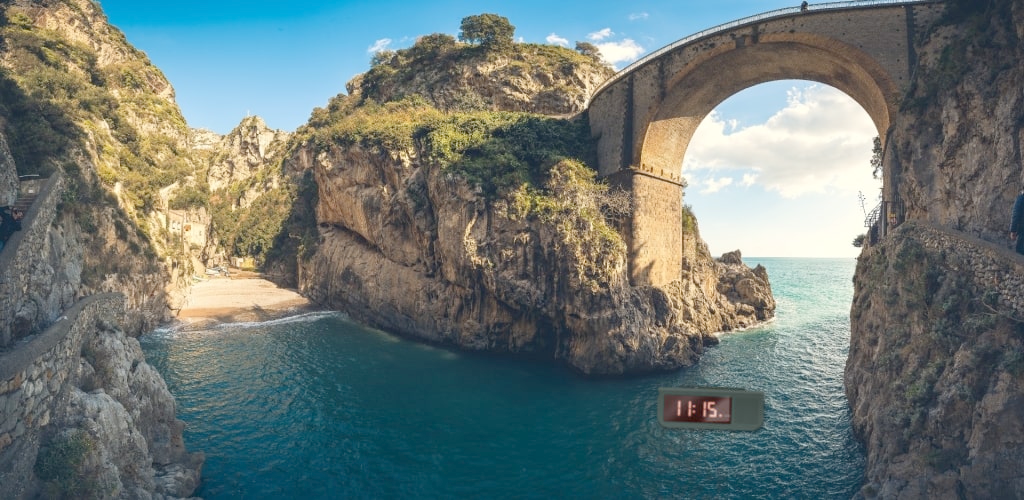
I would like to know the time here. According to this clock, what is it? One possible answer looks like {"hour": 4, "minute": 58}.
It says {"hour": 11, "minute": 15}
